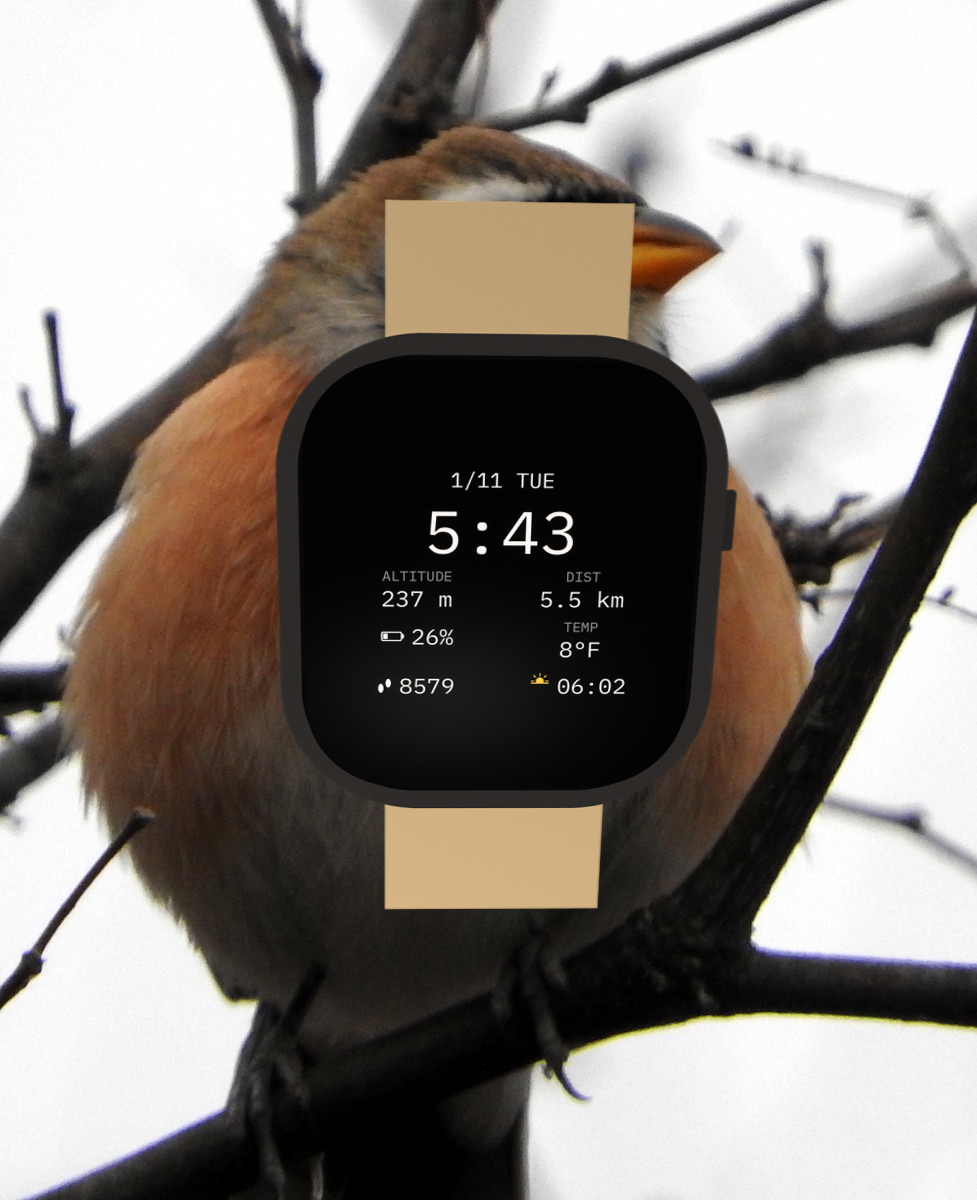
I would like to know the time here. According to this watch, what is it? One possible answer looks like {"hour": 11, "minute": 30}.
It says {"hour": 5, "minute": 43}
